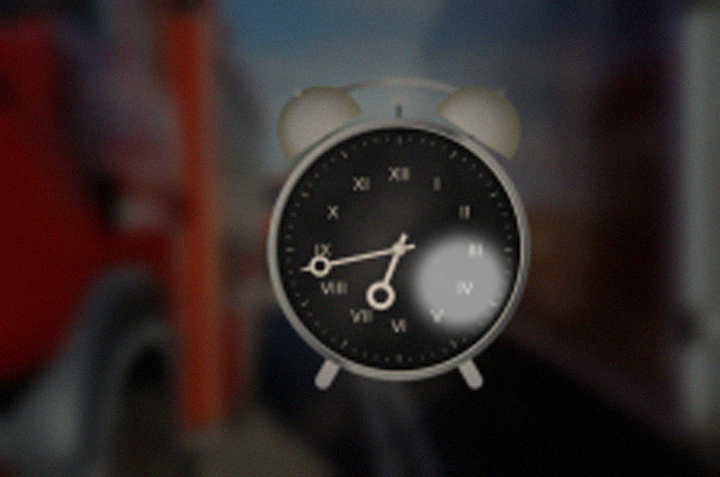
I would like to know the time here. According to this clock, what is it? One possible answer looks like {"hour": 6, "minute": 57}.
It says {"hour": 6, "minute": 43}
